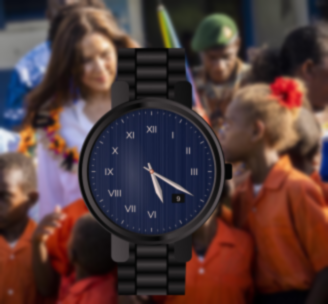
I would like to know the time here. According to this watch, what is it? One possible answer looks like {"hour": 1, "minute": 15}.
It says {"hour": 5, "minute": 20}
